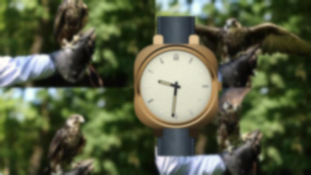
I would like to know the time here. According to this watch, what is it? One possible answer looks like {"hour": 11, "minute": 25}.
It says {"hour": 9, "minute": 31}
